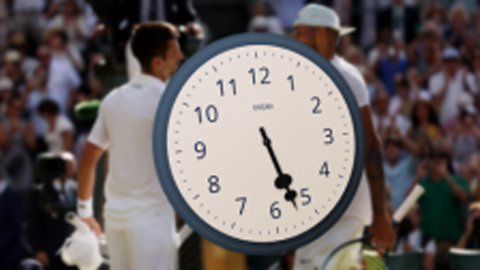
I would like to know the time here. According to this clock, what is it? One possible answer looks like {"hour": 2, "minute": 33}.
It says {"hour": 5, "minute": 27}
